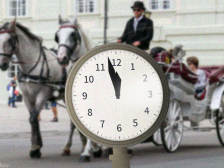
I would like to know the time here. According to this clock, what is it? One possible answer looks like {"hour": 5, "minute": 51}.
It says {"hour": 11, "minute": 58}
